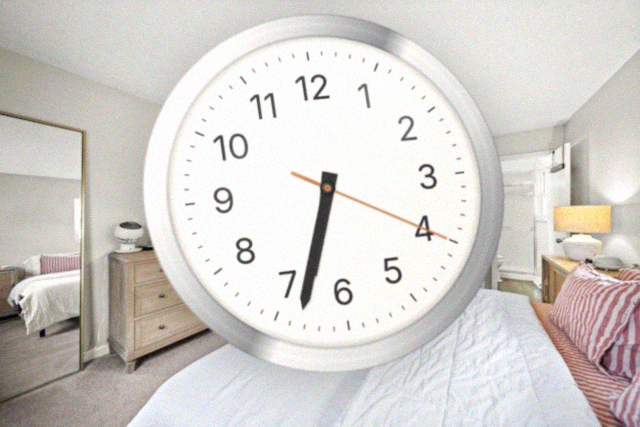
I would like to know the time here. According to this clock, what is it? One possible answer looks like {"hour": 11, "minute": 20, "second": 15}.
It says {"hour": 6, "minute": 33, "second": 20}
